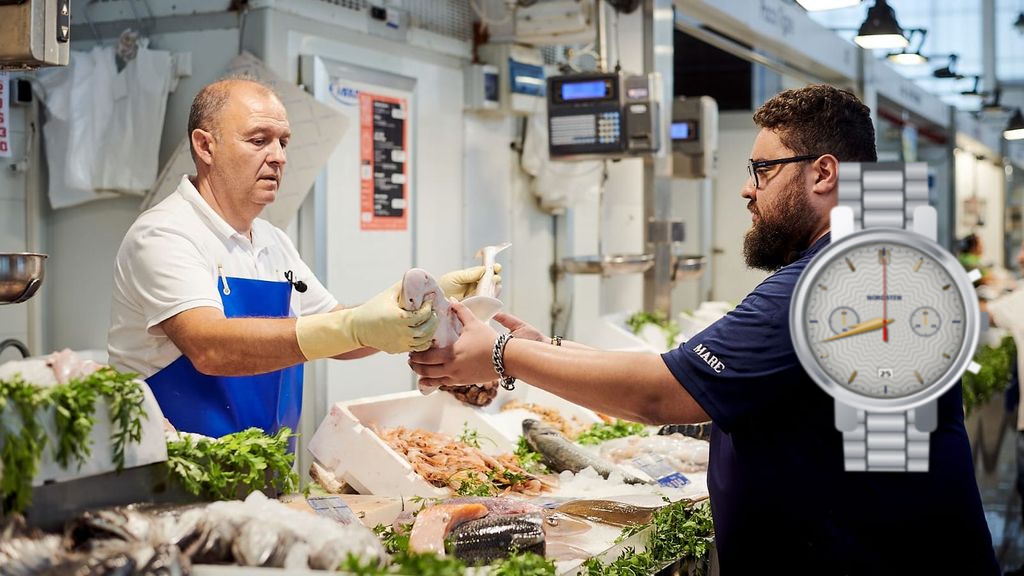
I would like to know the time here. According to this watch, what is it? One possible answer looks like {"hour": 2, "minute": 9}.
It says {"hour": 8, "minute": 42}
